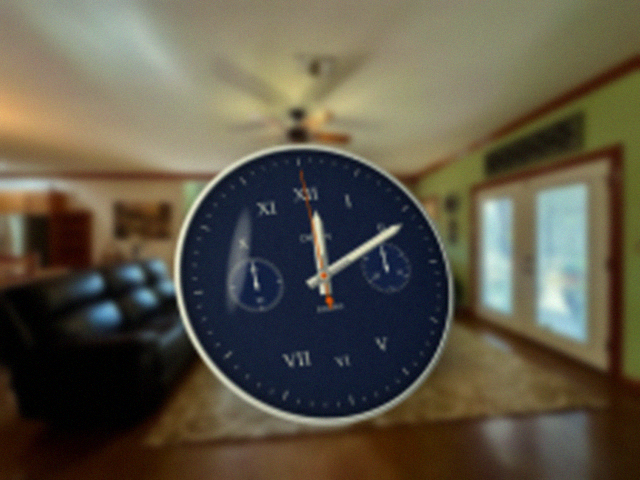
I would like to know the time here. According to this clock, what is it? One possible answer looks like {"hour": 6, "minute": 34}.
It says {"hour": 12, "minute": 11}
